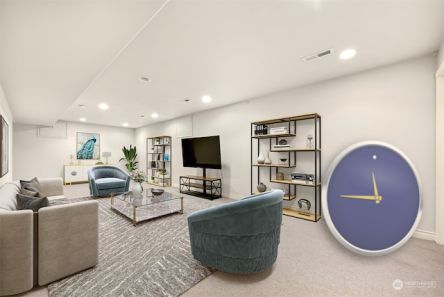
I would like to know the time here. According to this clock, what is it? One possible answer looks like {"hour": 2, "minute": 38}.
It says {"hour": 11, "minute": 46}
